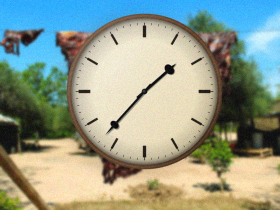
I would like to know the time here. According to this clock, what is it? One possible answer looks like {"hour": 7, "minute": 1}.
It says {"hour": 1, "minute": 37}
